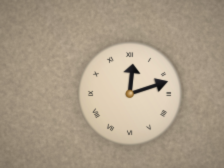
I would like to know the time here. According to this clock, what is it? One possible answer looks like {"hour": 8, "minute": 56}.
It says {"hour": 12, "minute": 12}
